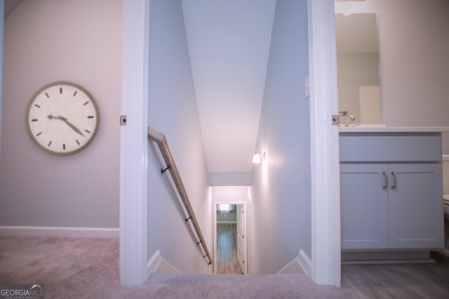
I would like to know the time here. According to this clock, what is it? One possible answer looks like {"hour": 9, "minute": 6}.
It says {"hour": 9, "minute": 22}
